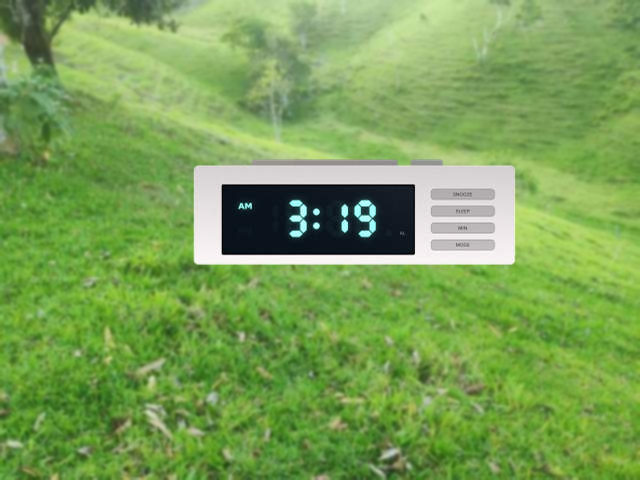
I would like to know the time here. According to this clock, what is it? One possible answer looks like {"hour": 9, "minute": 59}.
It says {"hour": 3, "minute": 19}
